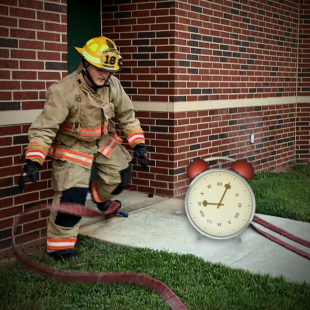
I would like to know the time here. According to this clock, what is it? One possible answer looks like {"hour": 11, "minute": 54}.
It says {"hour": 9, "minute": 4}
